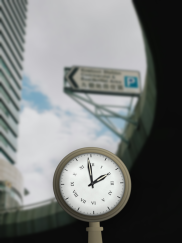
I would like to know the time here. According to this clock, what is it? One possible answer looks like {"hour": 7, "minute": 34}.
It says {"hour": 1, "minute": 59}
